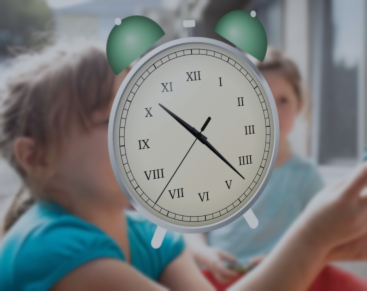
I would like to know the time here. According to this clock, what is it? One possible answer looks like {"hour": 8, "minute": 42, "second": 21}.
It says {"hour": 10, "minute": 22, "second": 37}
